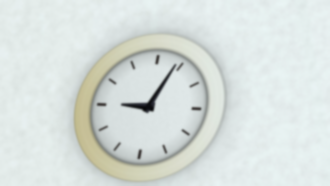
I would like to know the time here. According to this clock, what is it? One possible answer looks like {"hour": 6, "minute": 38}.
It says {"hour": 9, "minute": 4}
